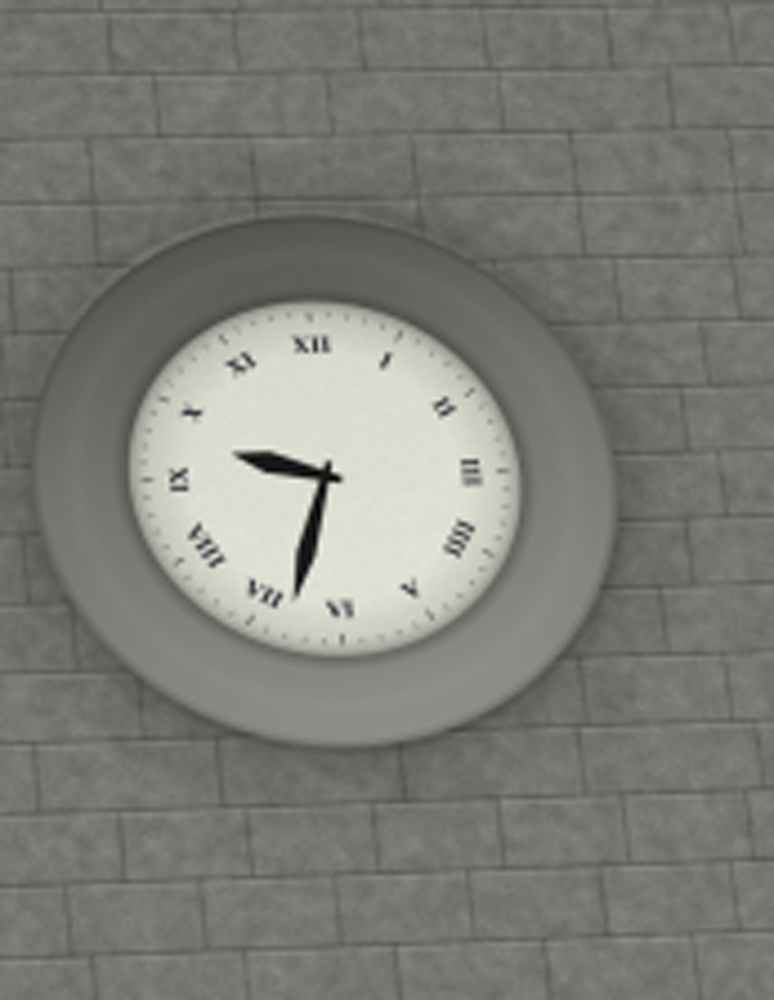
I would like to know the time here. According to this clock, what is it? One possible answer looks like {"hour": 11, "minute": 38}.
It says {"hour": 9, "minute": 33}
